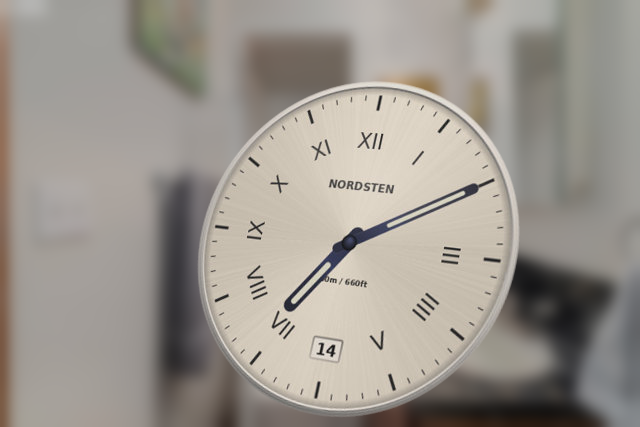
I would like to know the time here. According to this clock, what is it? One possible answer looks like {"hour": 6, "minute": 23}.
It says {"hour": 7, "minute": 10}
